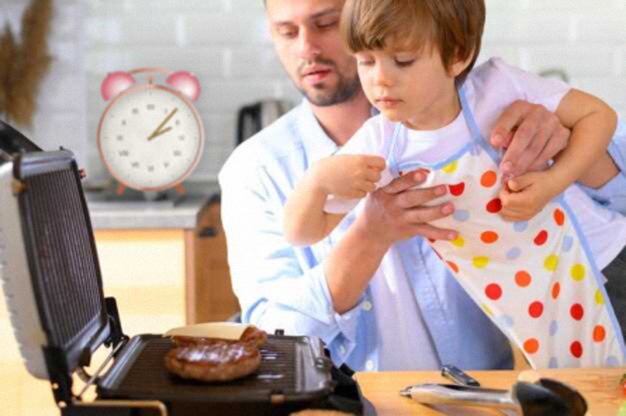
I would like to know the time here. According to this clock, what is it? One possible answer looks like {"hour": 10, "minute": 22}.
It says {"hour": 2, "minute": 7}
